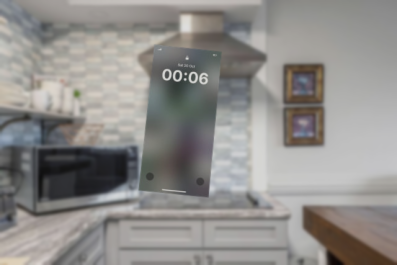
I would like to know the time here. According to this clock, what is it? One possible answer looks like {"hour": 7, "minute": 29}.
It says {"hour": 0, "minute": 6}
